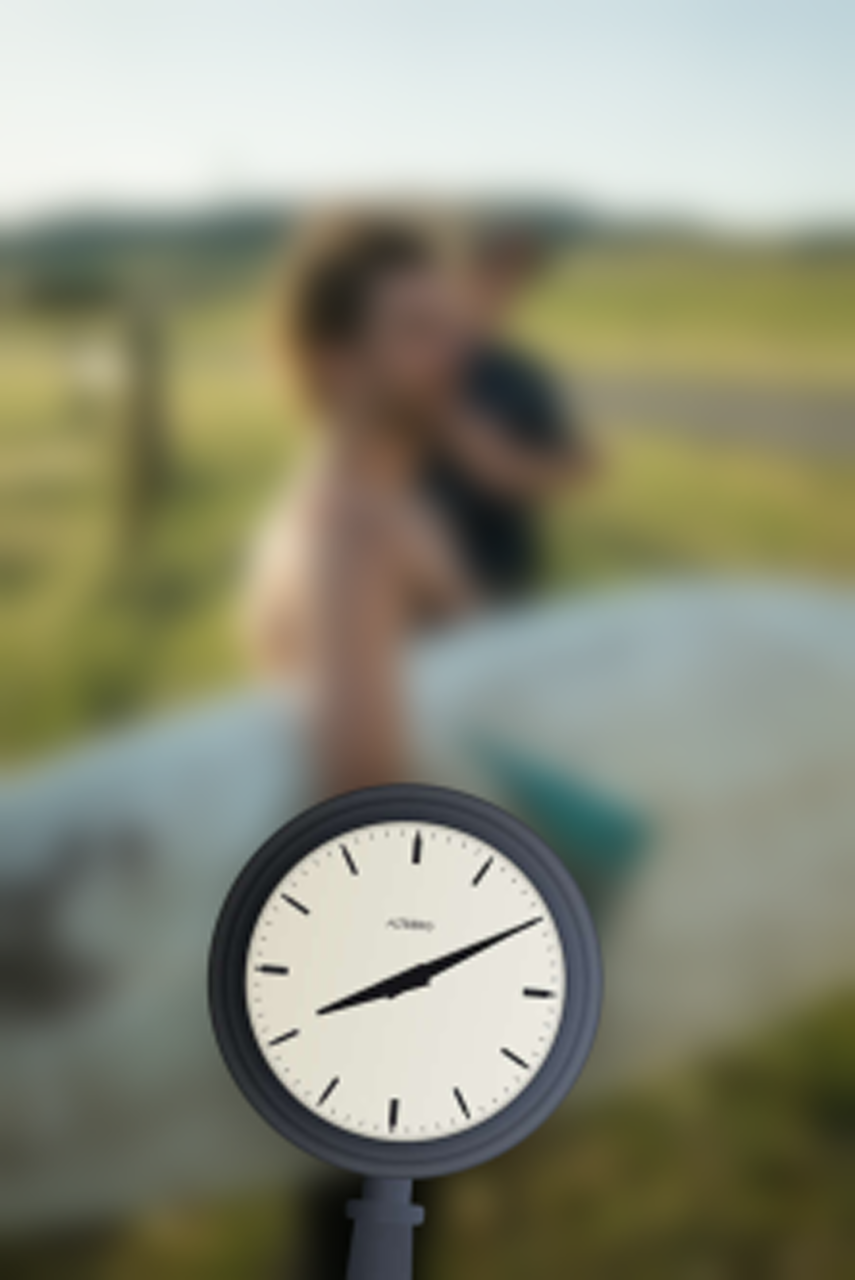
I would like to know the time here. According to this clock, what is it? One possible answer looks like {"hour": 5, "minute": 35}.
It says {"hour": 8, "minute": 10}
